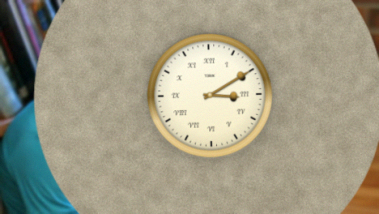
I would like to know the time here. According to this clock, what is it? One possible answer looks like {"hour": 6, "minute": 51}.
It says {"hour": 3, "minute": 10}
